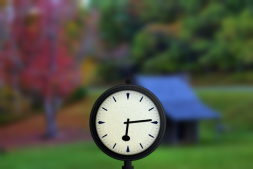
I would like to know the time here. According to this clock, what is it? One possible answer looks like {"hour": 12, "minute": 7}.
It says {"hour": 6, "minute": 14}
